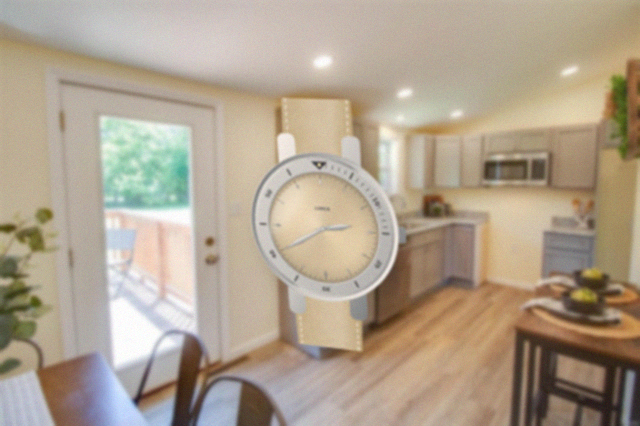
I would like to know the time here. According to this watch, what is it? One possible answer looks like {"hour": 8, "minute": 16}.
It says {"hour": 2, "minute": 40}
